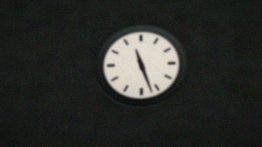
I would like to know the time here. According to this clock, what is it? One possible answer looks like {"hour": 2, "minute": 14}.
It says {"hour": 11, "minute": 27}
